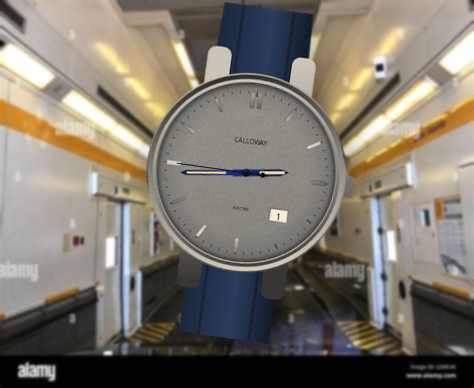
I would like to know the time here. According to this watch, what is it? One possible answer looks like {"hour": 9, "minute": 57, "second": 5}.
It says {"hour": 2, "minute": 43, "second": 45}
